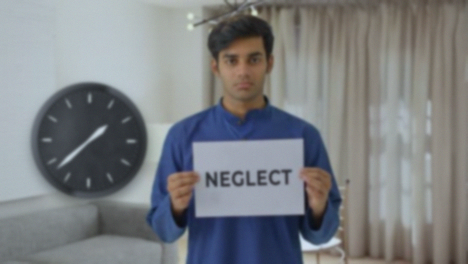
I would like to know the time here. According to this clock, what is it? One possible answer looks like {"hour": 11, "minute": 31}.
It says {"hour": 1, "minute": 38}
